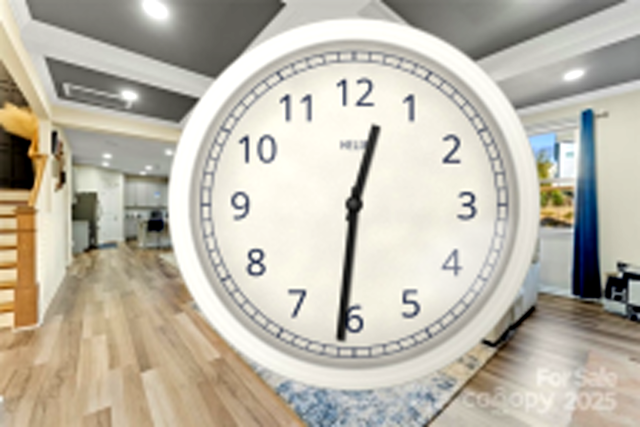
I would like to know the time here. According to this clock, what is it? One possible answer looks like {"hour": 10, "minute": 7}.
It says {"hour": 12, "minute": 31}
